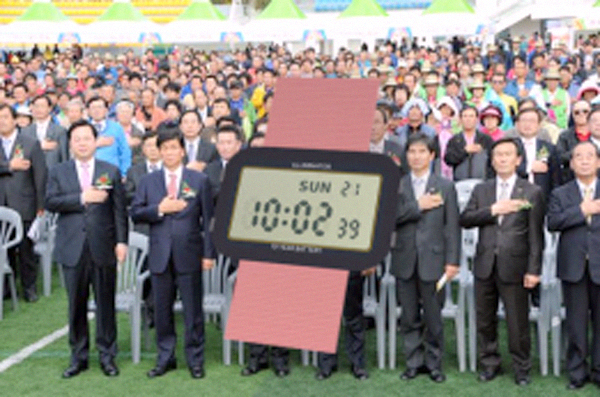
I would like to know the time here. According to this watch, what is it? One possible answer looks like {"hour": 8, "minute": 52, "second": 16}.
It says {"hour": 10, "minute": 2, "second": 39}
